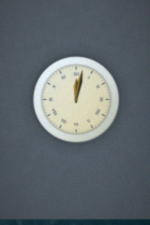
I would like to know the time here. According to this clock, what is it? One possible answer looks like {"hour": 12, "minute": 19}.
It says {"hour": 12, "minute": 2}
